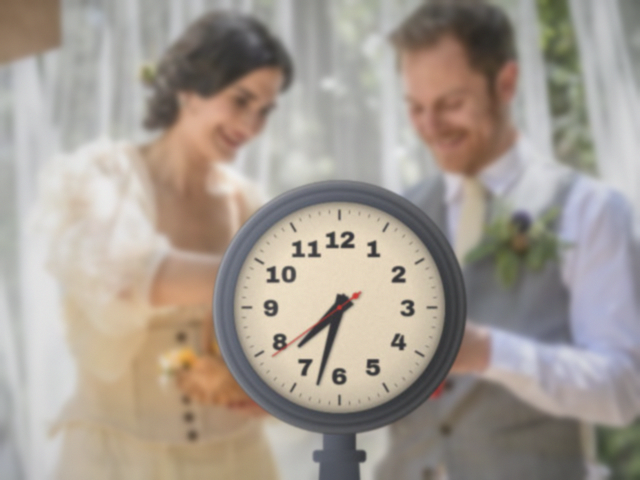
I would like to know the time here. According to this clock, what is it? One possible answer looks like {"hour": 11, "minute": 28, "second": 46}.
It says {"hour": 7, "minute": 32, "second": 39}
